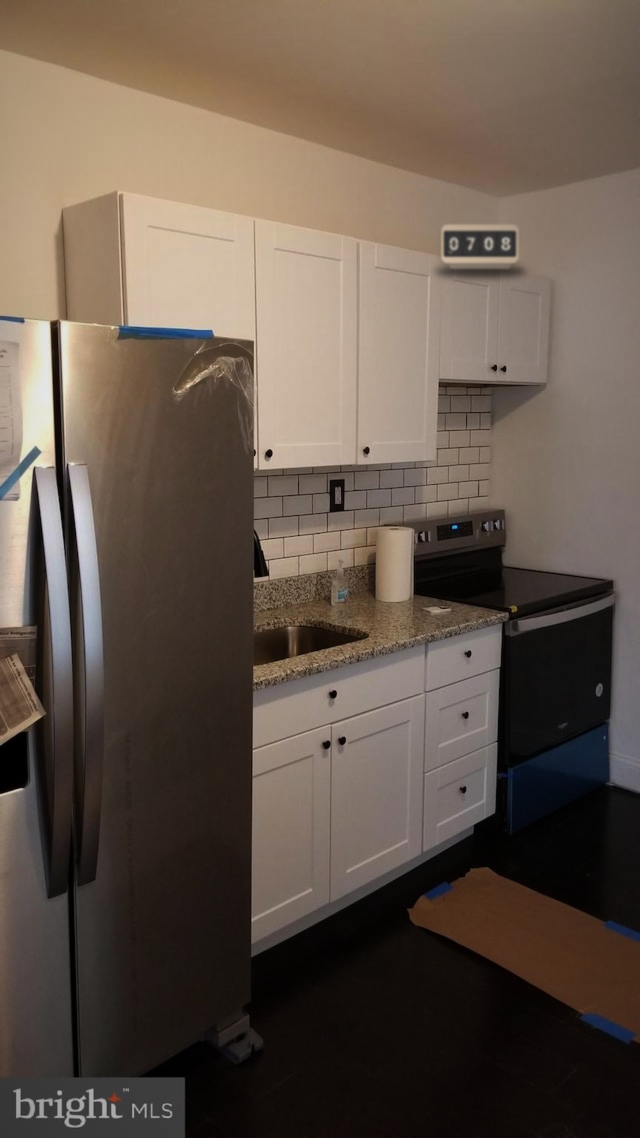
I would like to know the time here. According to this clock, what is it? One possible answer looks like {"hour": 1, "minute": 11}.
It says {"hour": 7, "minute": 8}
